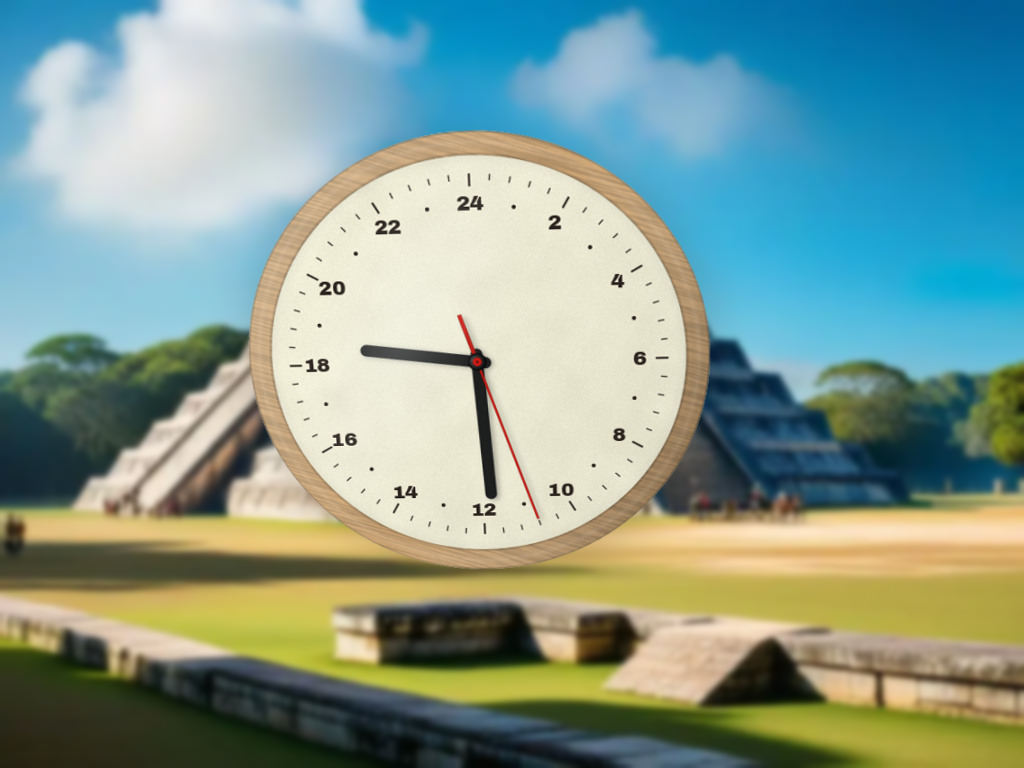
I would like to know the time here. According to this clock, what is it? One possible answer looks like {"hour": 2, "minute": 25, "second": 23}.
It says {"hour": 18, "minute": 29, "second": 27}
